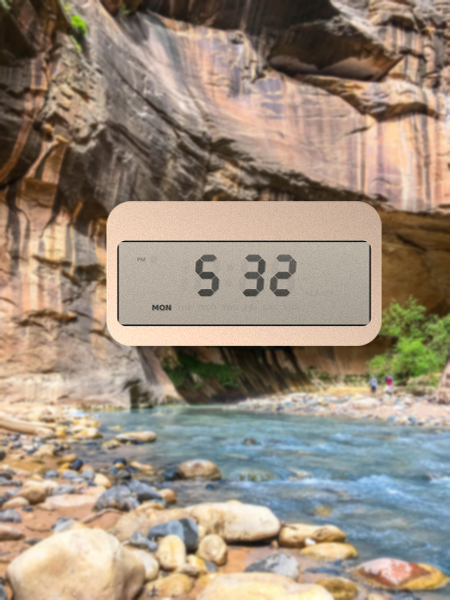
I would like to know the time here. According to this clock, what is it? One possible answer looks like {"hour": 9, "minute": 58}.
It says {"hour": 5, "minute": 32}
